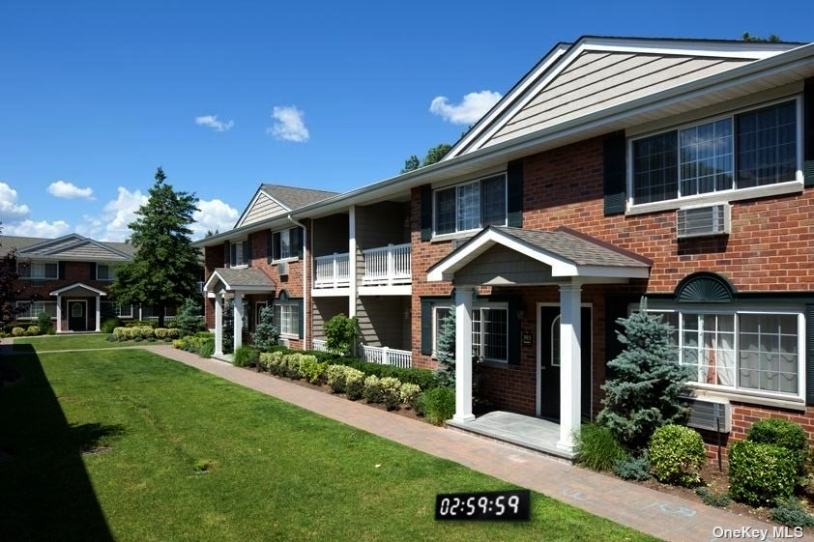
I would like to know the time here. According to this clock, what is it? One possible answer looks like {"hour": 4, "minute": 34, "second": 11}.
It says {"hour": 2, "minute": 59, "second": 59}
